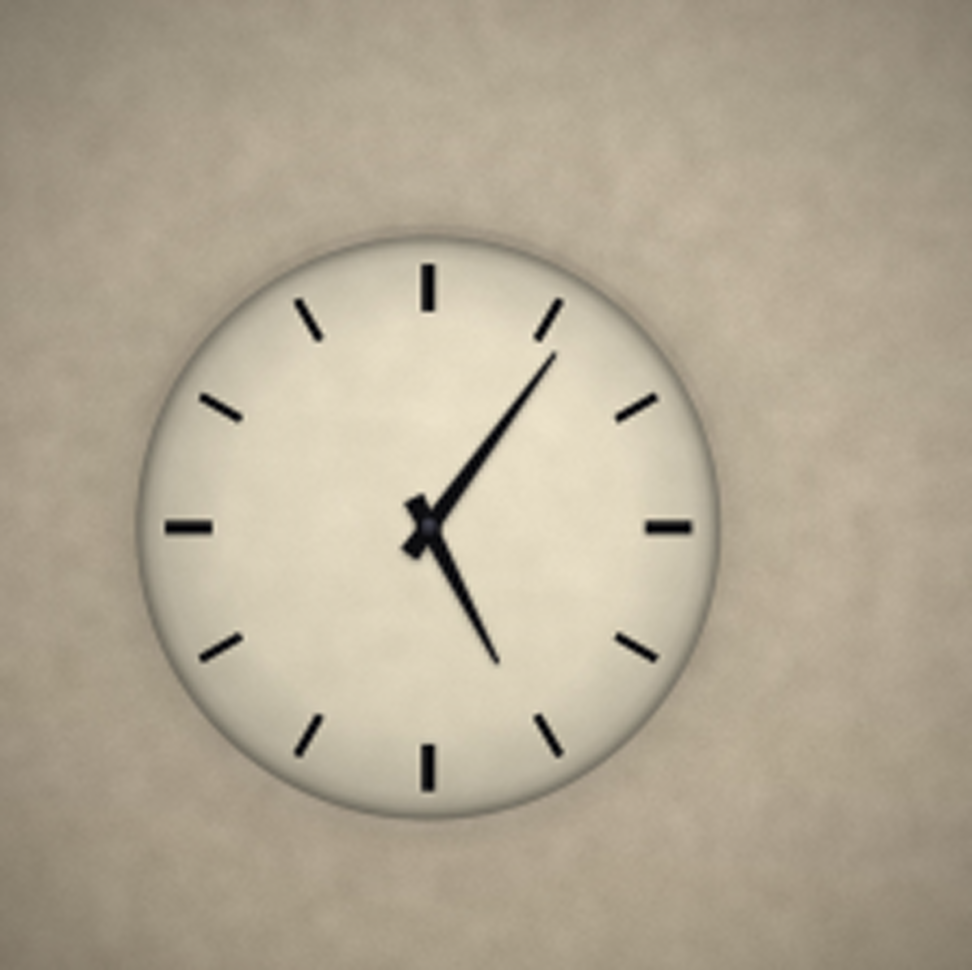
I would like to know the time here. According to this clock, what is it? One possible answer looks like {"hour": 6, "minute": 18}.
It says {"hour": 5, "minute": 6}
